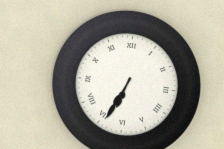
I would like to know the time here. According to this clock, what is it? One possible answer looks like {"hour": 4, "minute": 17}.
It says {"hour": 6, "minute": 34}
